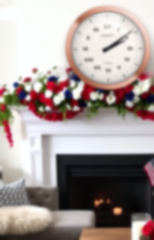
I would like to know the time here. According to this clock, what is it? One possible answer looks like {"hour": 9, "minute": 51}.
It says {"hour": 2, "minute": 9}
